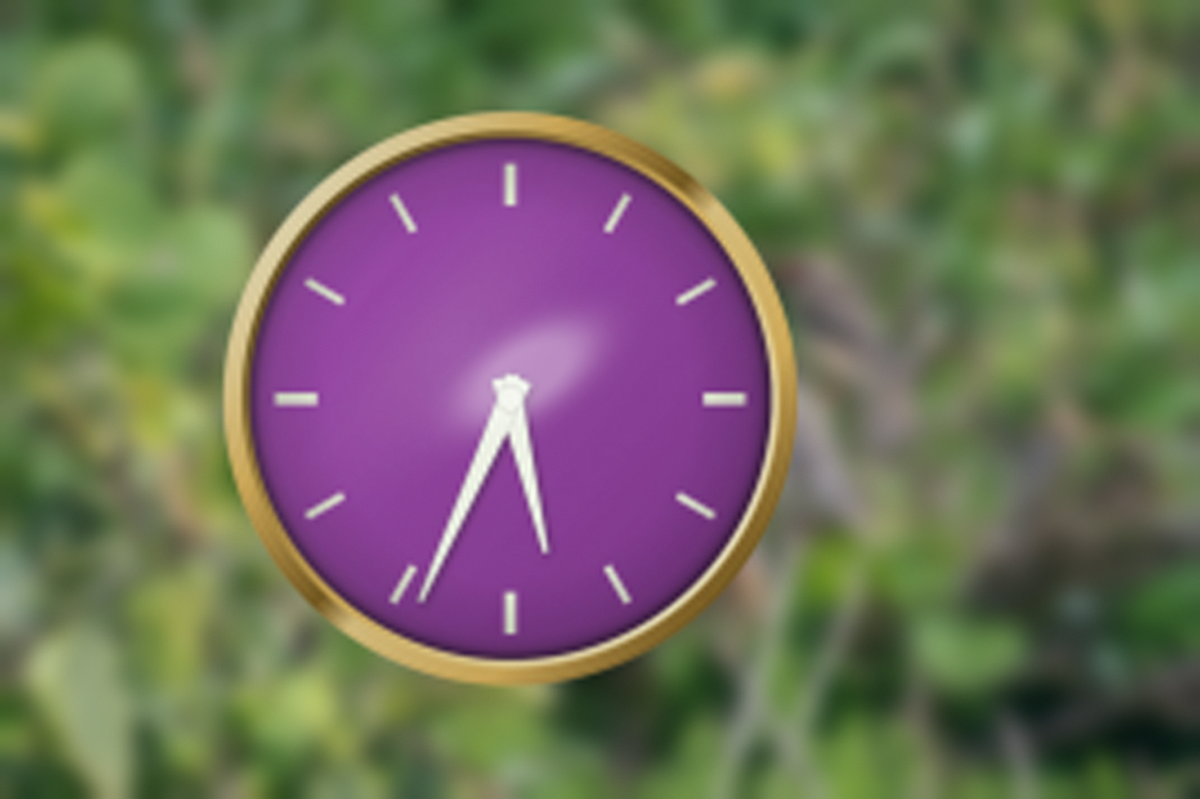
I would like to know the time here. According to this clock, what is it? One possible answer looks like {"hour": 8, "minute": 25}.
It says {"hour": 5, "minute": 34}
